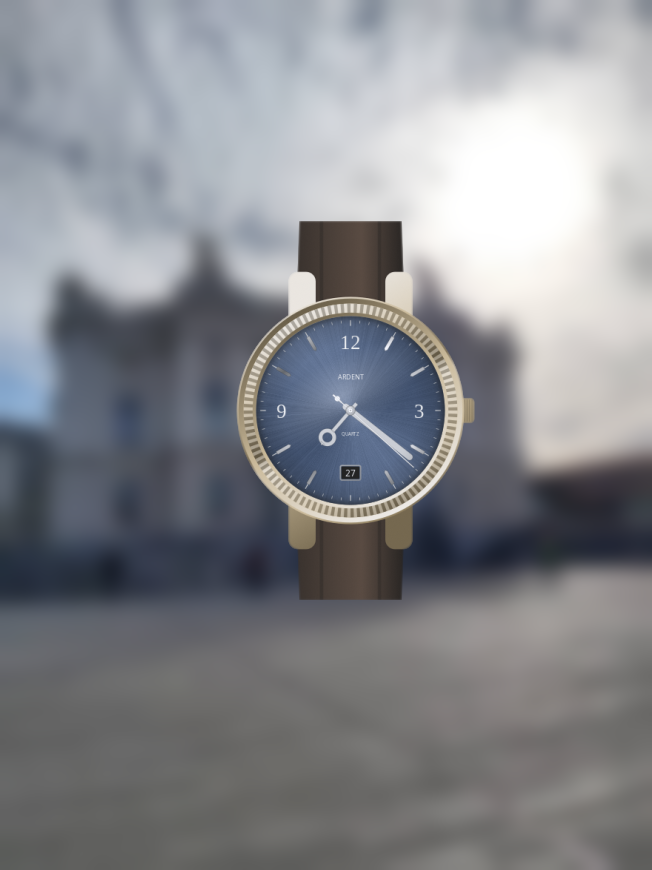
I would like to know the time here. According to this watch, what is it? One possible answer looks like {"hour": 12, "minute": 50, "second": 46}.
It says {"hour": 7, "minute": 21, "second": 22}
